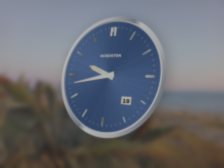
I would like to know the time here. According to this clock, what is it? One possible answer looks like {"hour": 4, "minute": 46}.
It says {"hour": 9, "minute": 43}
